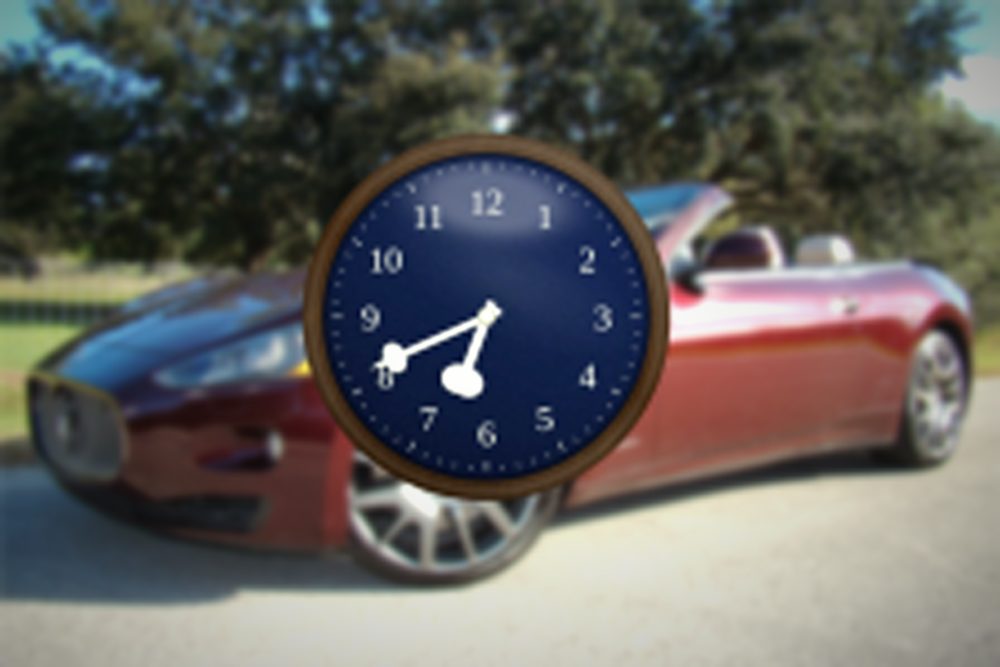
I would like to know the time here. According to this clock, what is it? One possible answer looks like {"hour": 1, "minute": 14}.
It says {"hour": 6, "minute": 41}
